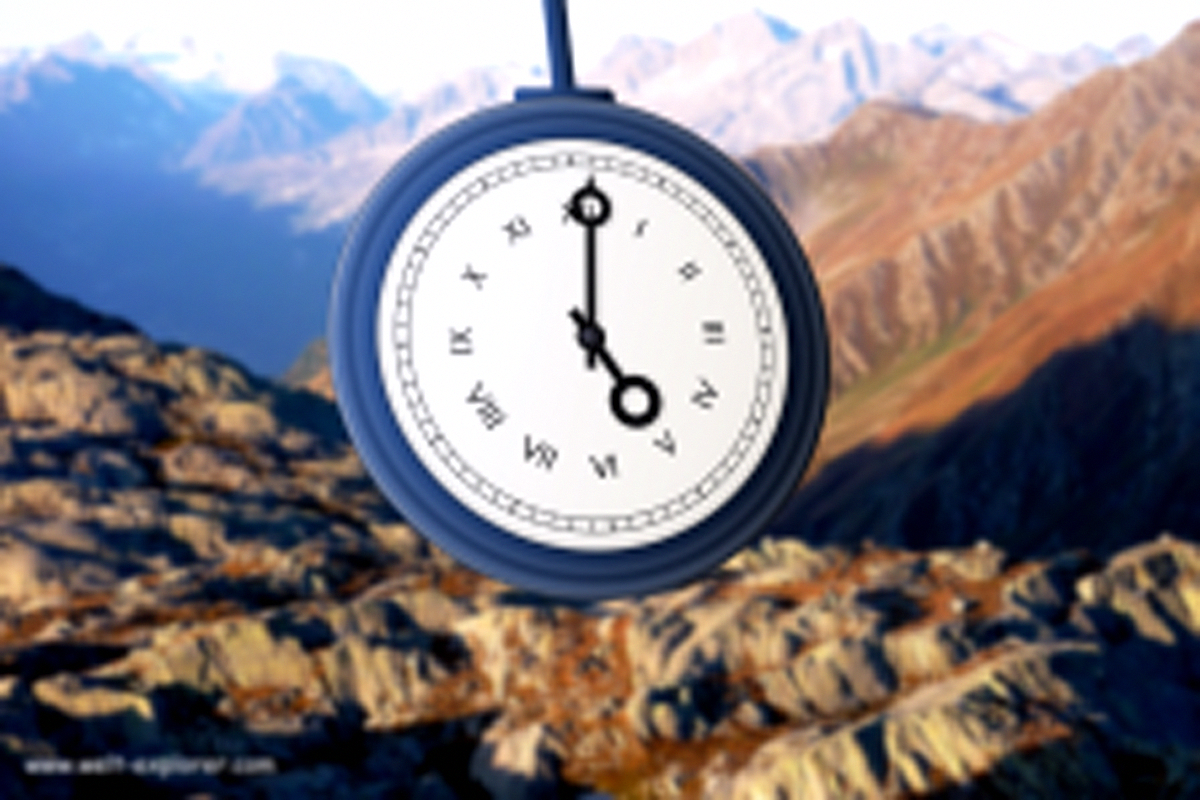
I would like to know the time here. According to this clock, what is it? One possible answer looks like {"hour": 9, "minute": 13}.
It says {"hour": 5, "minute": 1}
